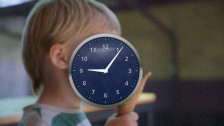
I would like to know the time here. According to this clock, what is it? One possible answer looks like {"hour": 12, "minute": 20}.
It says {"hour": 9, "minute": 6}
